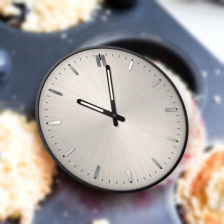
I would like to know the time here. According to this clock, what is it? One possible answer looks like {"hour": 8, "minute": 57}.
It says {"hour": 10, "minute": 1}
